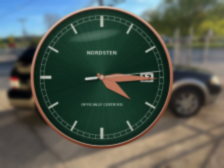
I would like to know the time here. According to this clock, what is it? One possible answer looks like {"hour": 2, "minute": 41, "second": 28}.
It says {"hour": 4, "minute": 15, "second": 14}
